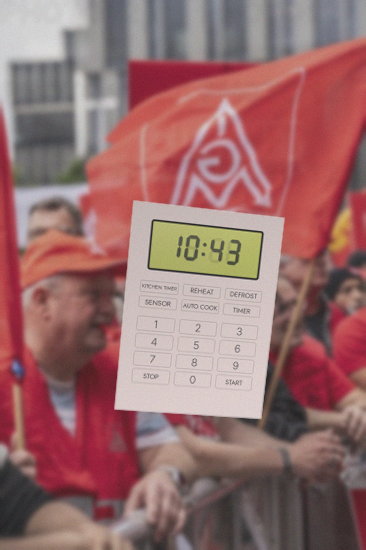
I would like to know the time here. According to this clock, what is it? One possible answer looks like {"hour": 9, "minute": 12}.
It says {"hour": 10, "minute": 43}
